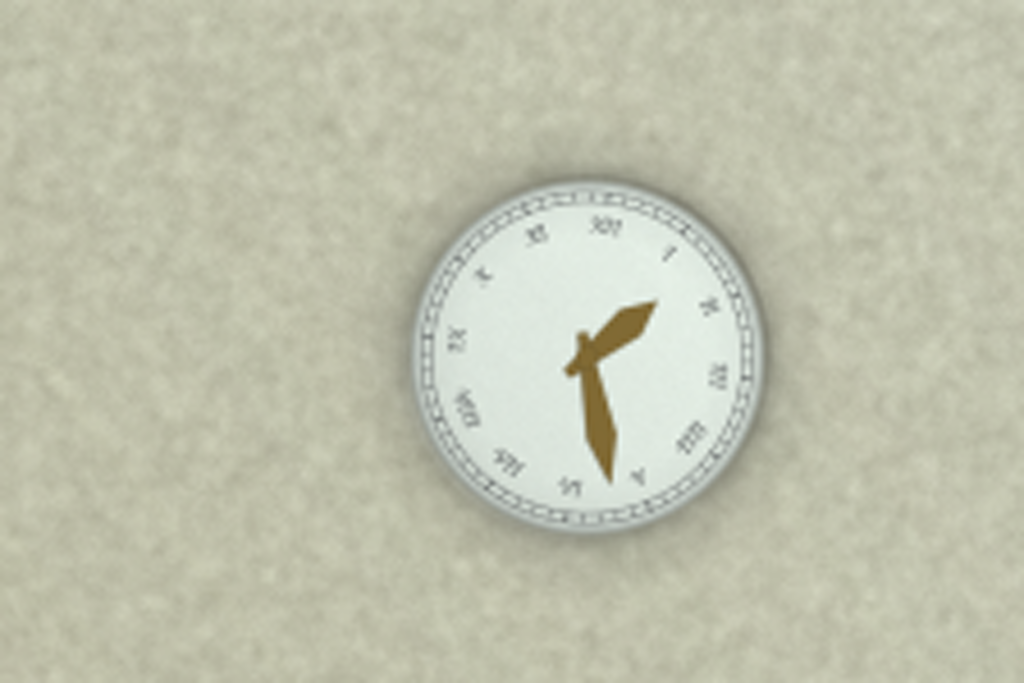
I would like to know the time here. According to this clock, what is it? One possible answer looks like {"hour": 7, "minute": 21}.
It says {"hour": 1, "minute": 27}
